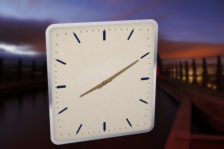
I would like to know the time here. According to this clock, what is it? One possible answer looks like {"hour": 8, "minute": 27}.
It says {"hour": 8, "minute": 10}
